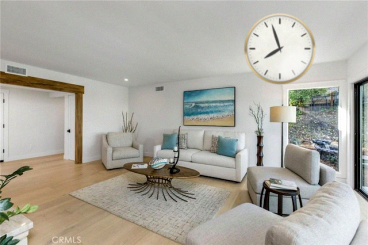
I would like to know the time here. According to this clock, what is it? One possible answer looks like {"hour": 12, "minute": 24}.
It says {"hour": 7, "minute": 57}
